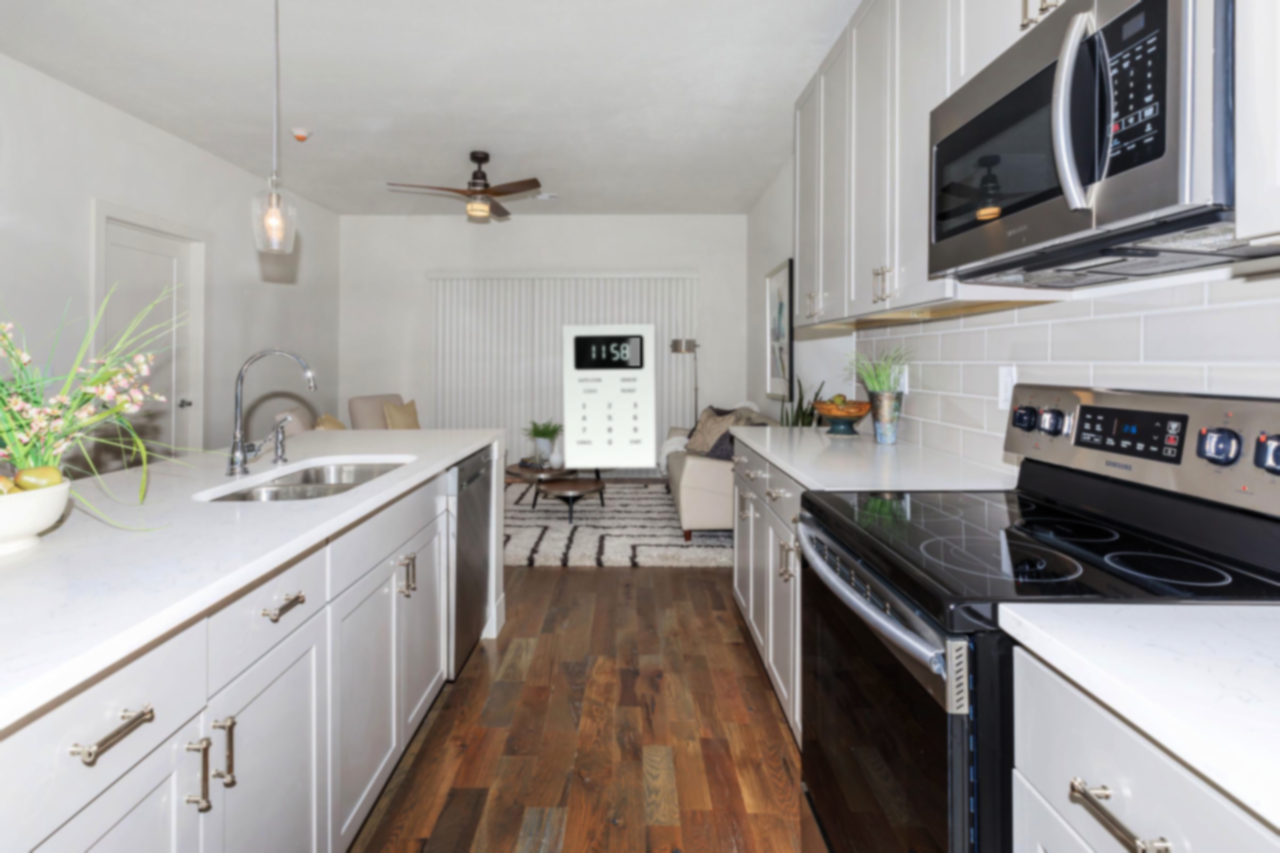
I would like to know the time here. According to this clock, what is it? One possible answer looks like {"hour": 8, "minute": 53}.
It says {"hour": 11, "minute": 58}
